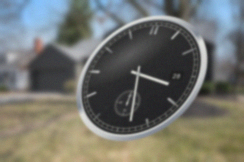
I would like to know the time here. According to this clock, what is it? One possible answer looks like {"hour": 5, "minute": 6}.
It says {"hour": 3, "minute": 28}
